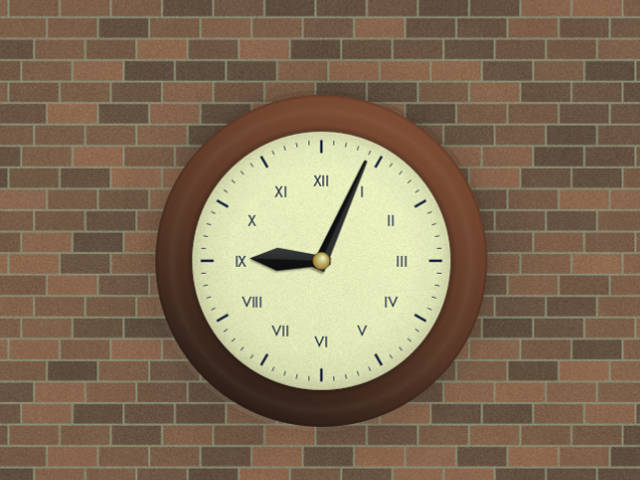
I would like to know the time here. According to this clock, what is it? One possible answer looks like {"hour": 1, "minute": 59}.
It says {"hour": 9, "minute": 4}
